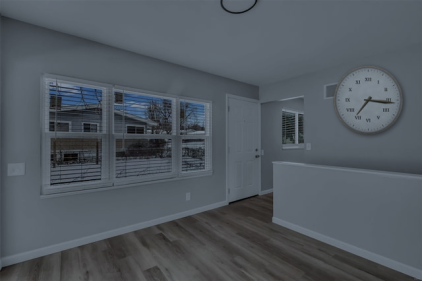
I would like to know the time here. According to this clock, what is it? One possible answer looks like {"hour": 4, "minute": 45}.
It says {"hour": 7, "minute": 16}
